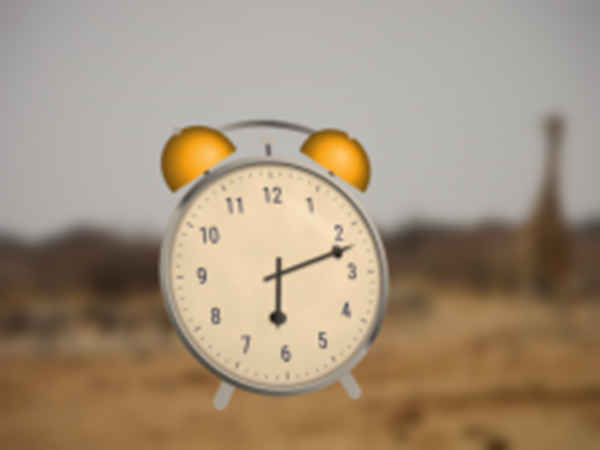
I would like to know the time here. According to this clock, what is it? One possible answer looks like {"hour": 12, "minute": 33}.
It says {"hour": 6, "minute": 12}
